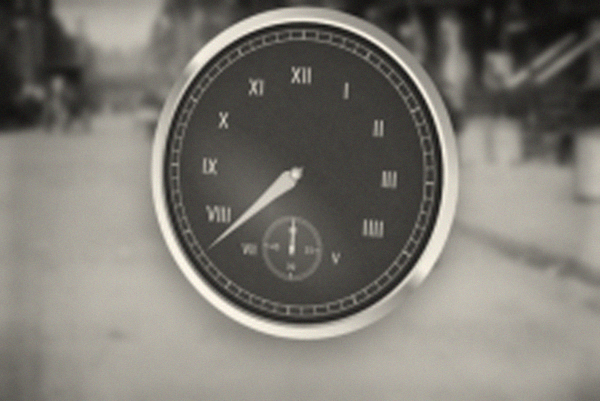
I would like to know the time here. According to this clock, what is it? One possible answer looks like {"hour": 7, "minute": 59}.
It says {"hour": 7, "minute": 38}
